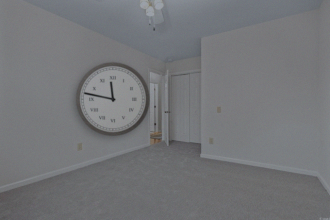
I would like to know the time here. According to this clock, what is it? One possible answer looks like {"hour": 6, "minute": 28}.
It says {"hour": 11, "minute": 47}
